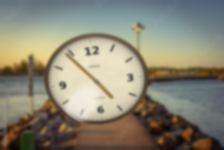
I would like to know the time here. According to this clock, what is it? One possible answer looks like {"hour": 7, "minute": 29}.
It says {"hour": 4, "minute": 54}
